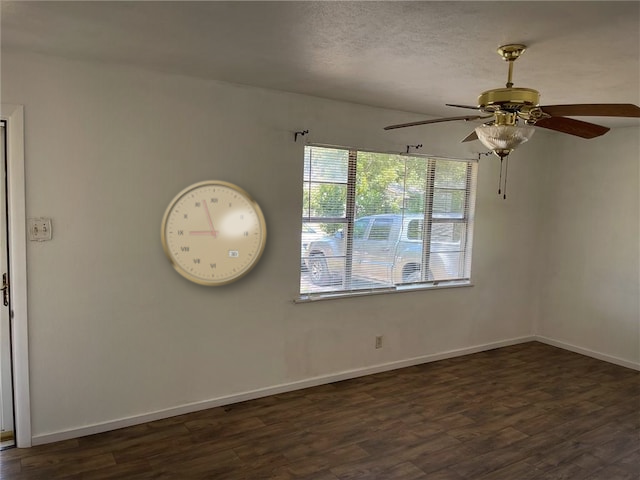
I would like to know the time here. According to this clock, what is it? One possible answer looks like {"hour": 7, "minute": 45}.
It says {"hour": 8, "minute": 57}
